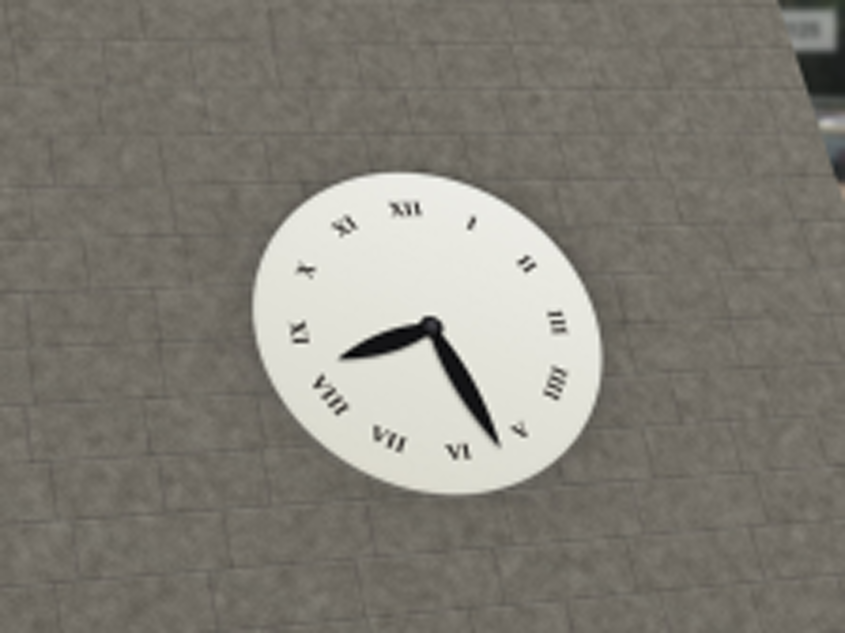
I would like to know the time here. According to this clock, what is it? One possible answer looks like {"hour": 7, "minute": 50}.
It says {"hour": 8, "minute": 27}
